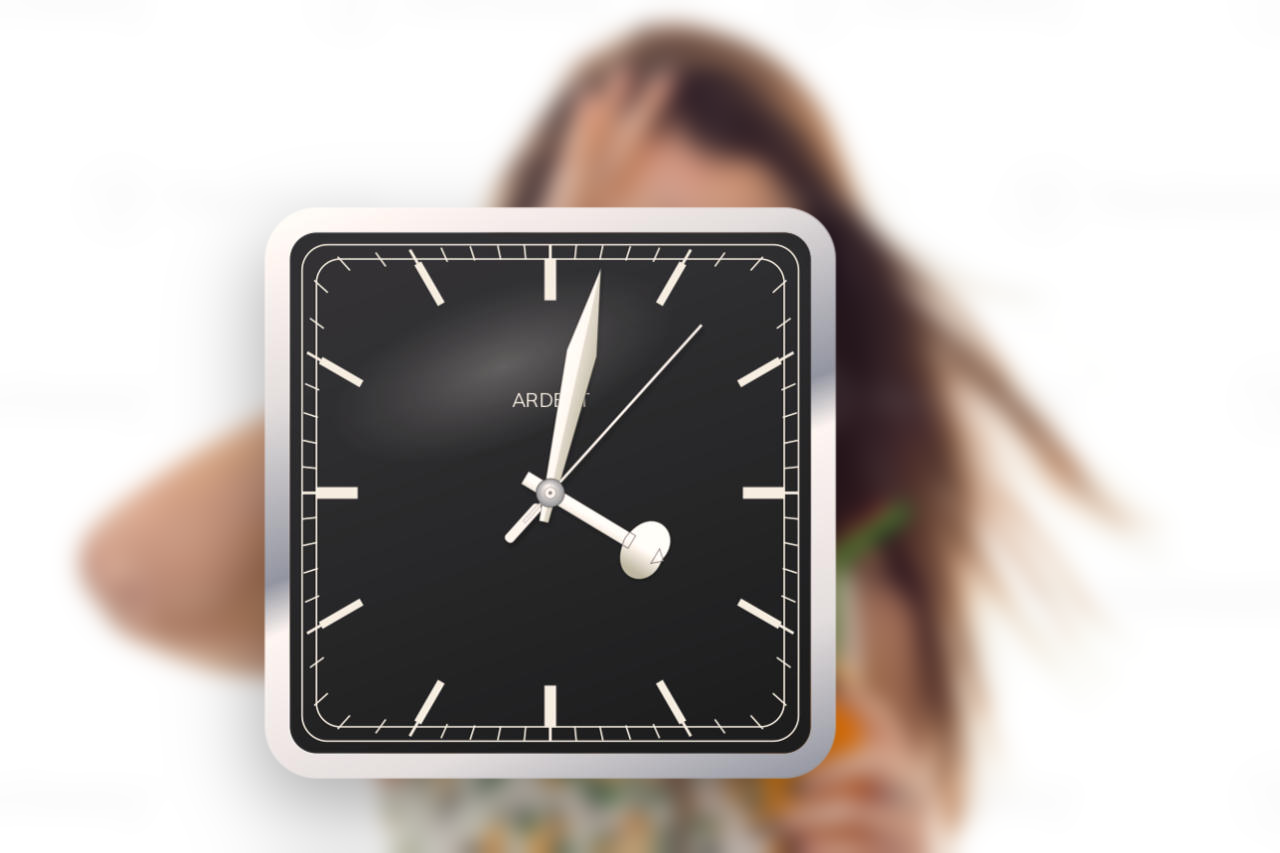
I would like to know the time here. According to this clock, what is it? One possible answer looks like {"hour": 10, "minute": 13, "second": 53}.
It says {"hour": 4, "minute": 2, "second": 7}
